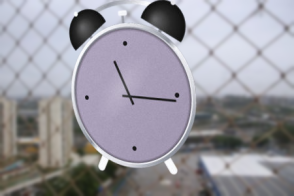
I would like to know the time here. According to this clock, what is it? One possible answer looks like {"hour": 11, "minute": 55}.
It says {"hour": 11, "minute": 16}
